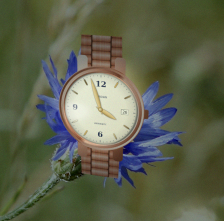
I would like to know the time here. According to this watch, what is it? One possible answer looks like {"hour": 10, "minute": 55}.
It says {"hour": 3, "minute": 57}
